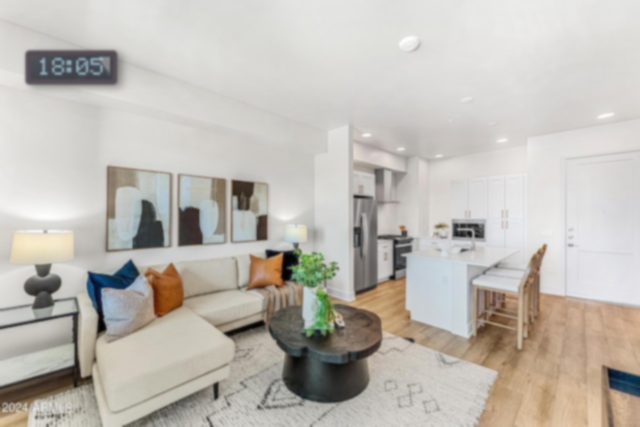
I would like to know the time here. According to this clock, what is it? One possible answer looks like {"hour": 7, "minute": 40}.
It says {"hour": 18, "minute": 5}
